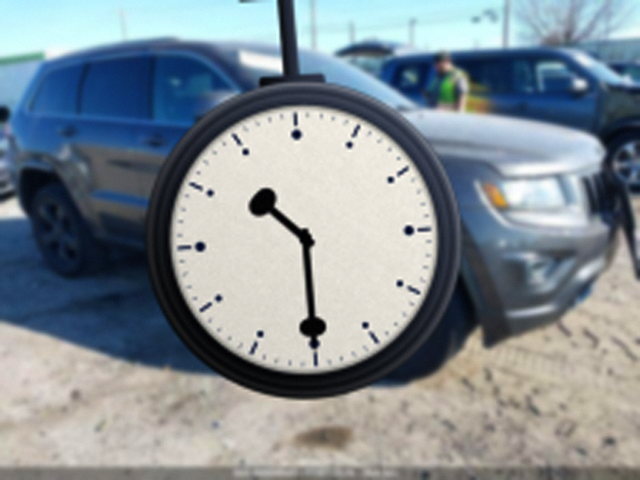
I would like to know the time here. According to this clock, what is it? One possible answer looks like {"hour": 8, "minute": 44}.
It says {"hour": 10, "minute": 30}
